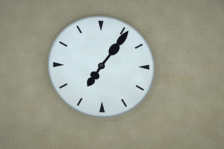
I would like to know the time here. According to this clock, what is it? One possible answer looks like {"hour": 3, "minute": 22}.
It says {"hour": 7, "minute": 6}
